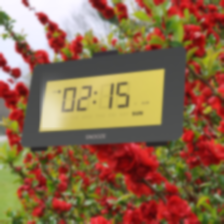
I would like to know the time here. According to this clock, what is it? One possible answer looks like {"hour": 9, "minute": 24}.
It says {"hour": 2, "minute": 15}
